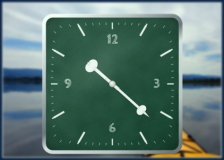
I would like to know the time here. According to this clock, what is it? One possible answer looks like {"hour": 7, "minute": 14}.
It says {"hour": 10, "minute": 22}
